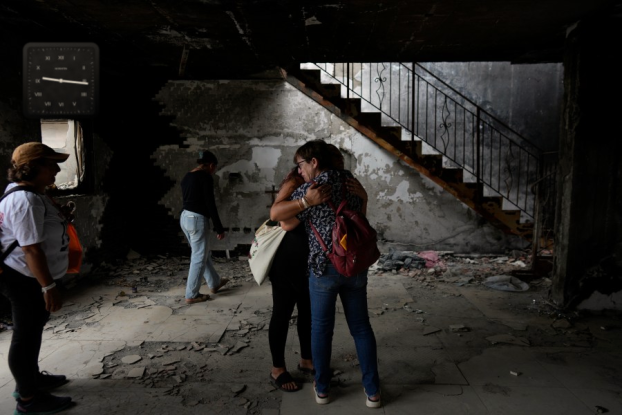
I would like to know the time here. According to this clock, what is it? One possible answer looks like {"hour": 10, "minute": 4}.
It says {"hour": 9, "minute": 16}
